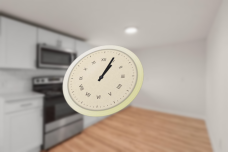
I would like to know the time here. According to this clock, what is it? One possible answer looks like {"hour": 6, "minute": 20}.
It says {"hour": 1, "minute": 4}
